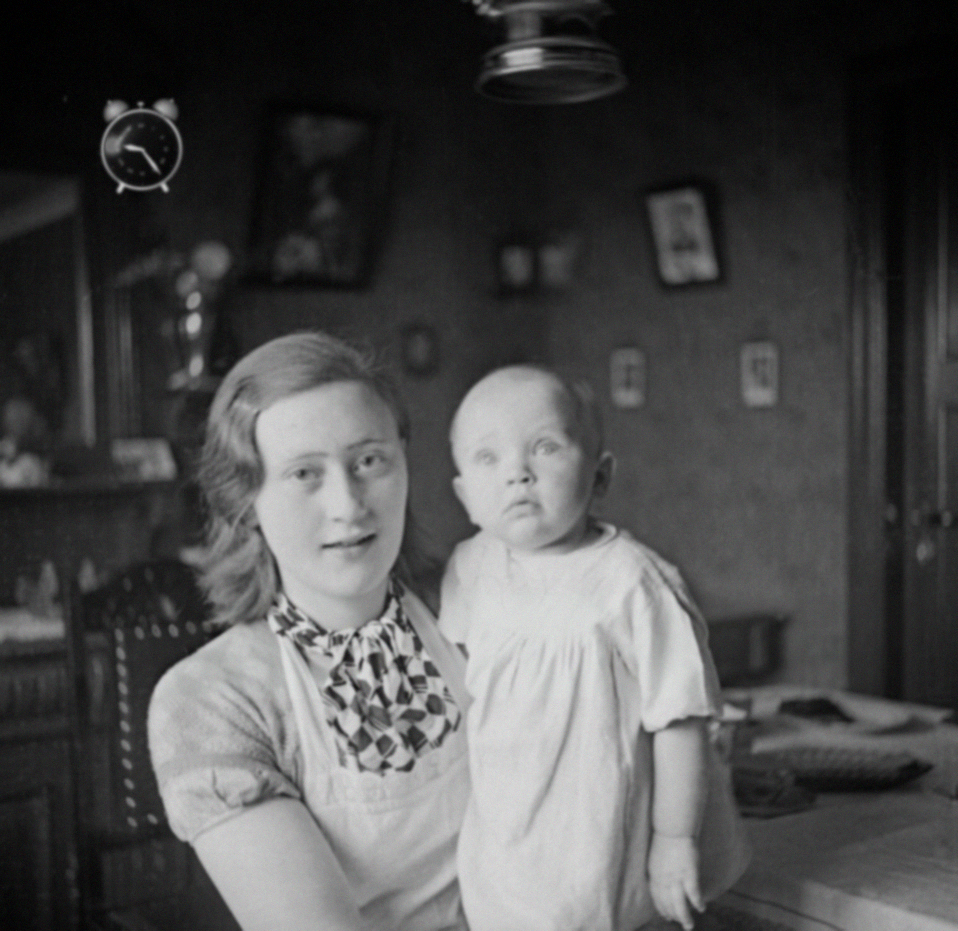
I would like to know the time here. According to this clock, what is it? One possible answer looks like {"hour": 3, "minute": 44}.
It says {"hour": 9, "minute": 24}
